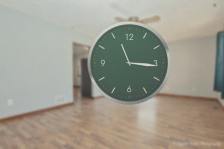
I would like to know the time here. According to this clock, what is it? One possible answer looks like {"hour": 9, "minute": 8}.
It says {"hour": 11, "minute": 16}
